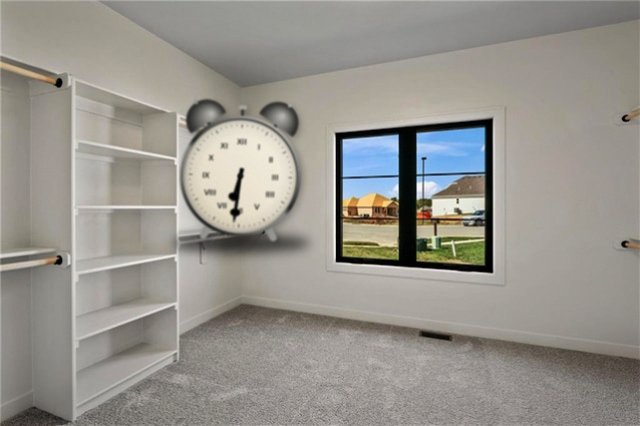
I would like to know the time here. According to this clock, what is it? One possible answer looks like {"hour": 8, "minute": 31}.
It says {"hour": 6, "minute": 31}
